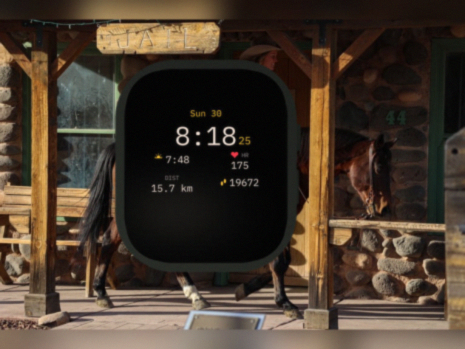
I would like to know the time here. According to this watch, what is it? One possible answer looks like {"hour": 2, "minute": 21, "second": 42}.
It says {"hour": 8, "minute": 18, "second": 25}
